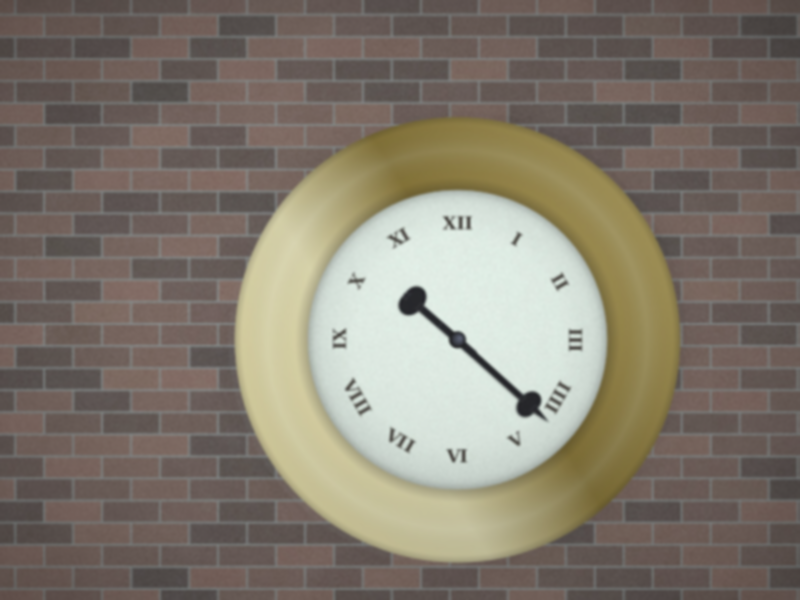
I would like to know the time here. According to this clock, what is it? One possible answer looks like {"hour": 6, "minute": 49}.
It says {"hour": 10, "minute": 22}
